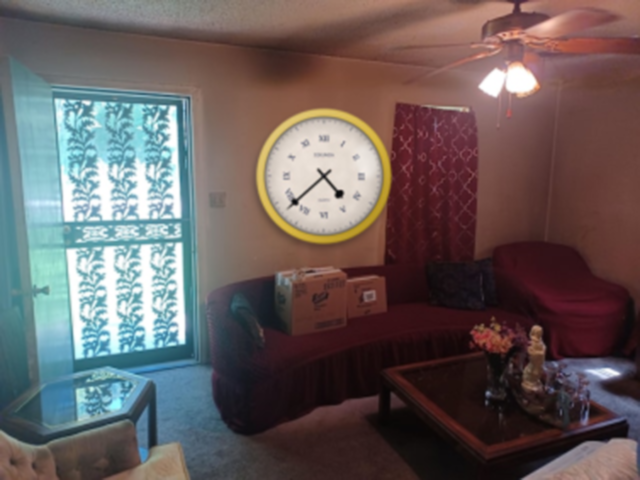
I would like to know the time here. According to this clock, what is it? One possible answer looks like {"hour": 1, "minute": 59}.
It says {"hour": 4, "minute": 38}
